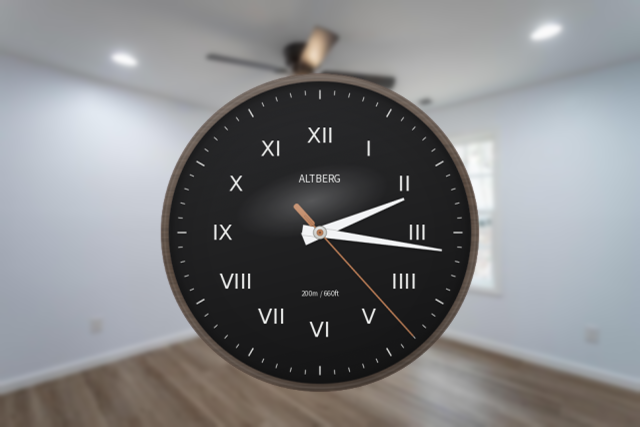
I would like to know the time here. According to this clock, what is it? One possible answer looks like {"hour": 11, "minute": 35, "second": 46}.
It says {"hour": 2, "minute": 16, "second": 23}
